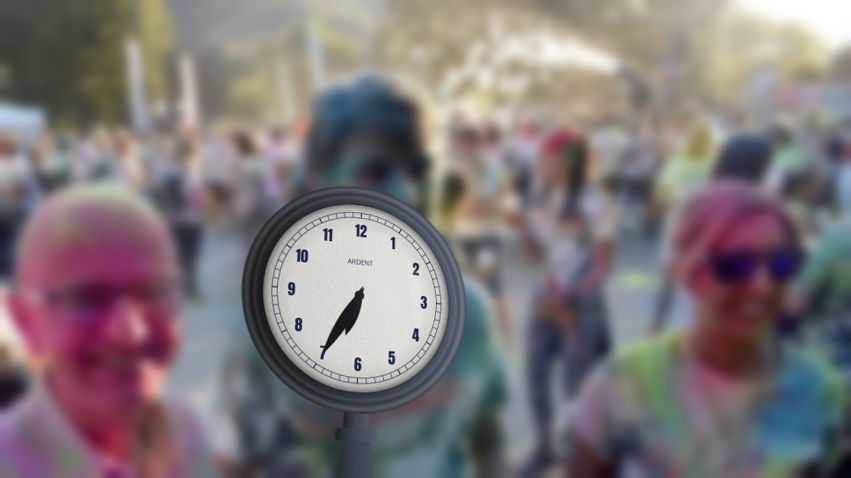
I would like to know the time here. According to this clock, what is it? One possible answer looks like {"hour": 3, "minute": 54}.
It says {"hour": 6, "minute": 35}
